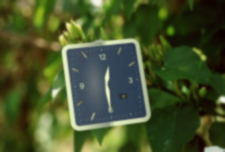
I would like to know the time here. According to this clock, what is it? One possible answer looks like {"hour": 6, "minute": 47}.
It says {"hour": 12, "minute": 30}
